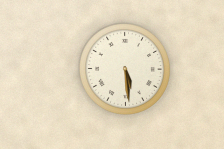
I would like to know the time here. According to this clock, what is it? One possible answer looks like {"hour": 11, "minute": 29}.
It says {"hour": 5, "minute": 29}
